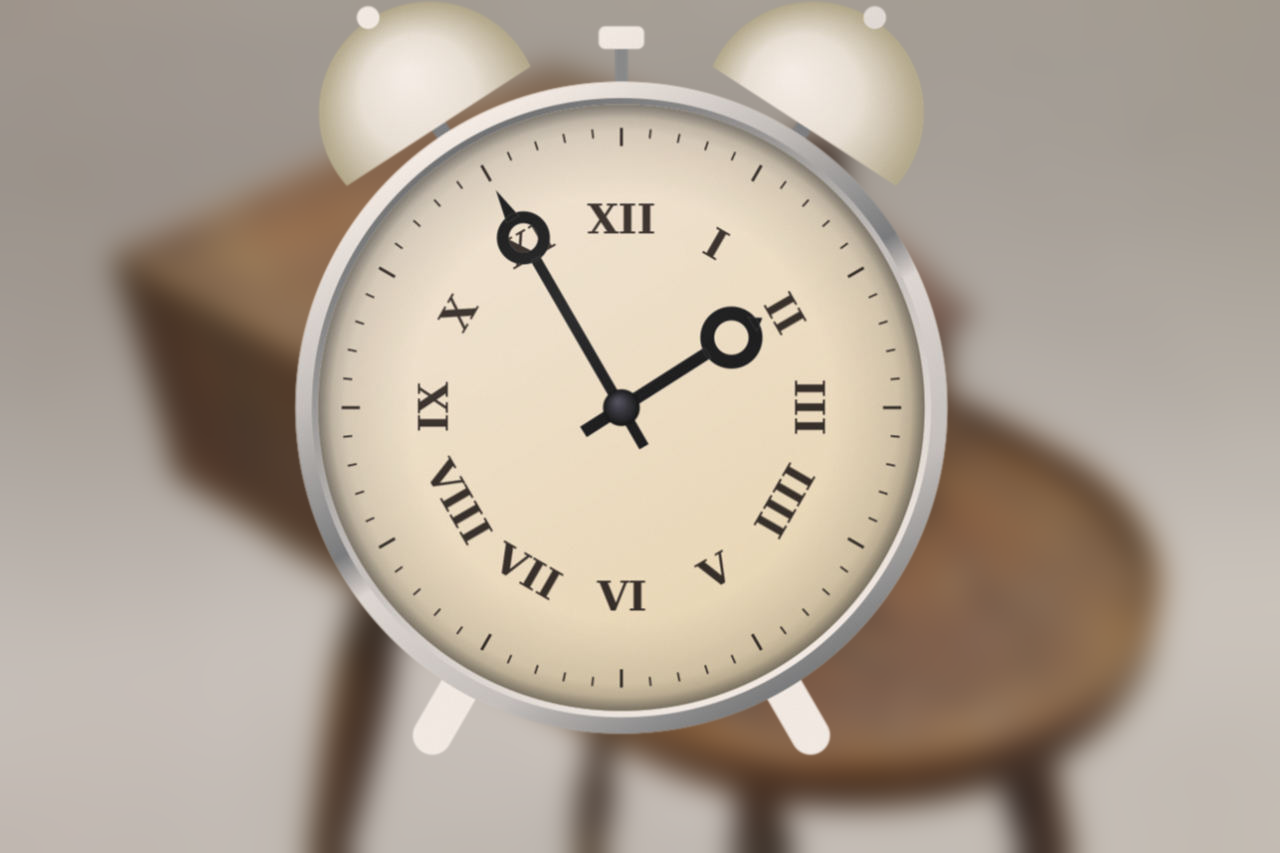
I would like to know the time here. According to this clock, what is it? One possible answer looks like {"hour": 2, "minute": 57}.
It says {"hour": 1, "minute": 55}
